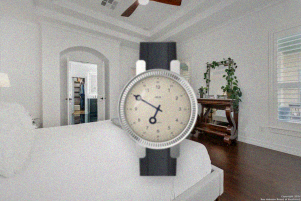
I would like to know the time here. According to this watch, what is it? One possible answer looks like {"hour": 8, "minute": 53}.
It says {"hour": 6, "minute": 50}
